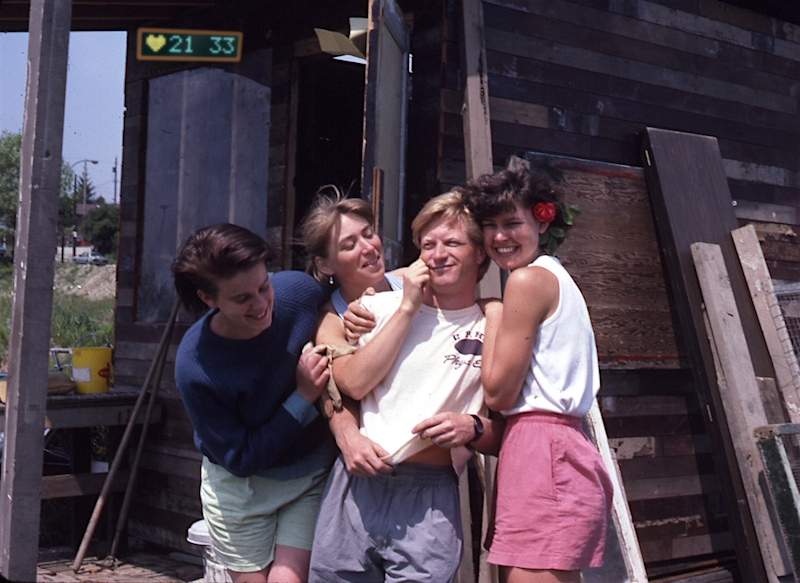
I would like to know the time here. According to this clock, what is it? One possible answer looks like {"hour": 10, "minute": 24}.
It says {"hour": 21, "minute": 33}
